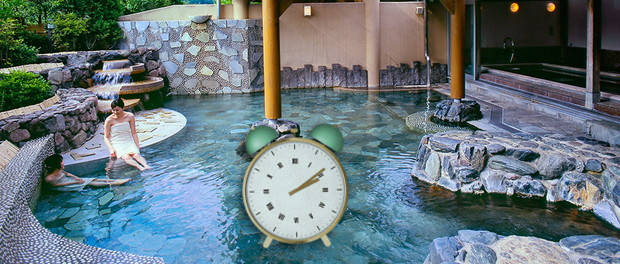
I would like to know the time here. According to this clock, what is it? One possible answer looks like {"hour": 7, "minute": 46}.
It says {"hour": 2, "minute": 9}
